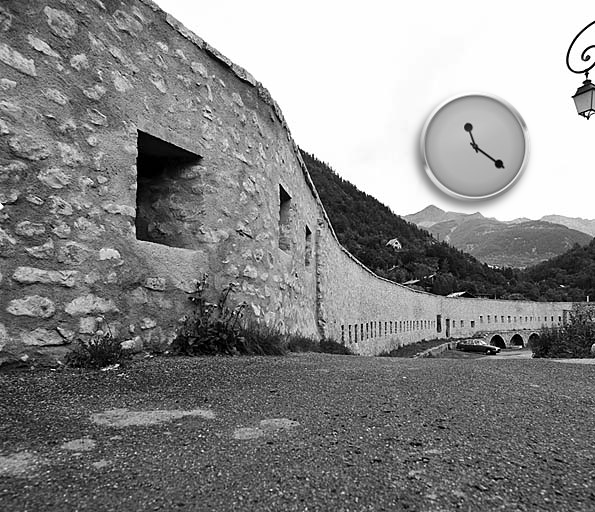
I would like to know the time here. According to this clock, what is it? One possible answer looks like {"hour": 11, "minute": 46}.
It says {"hour": 11, "minute": 21}
